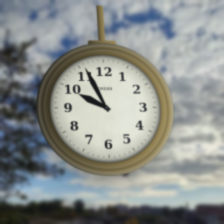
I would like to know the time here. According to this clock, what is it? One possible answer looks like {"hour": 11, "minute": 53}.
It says {"hour": 9, "minute": 56}
